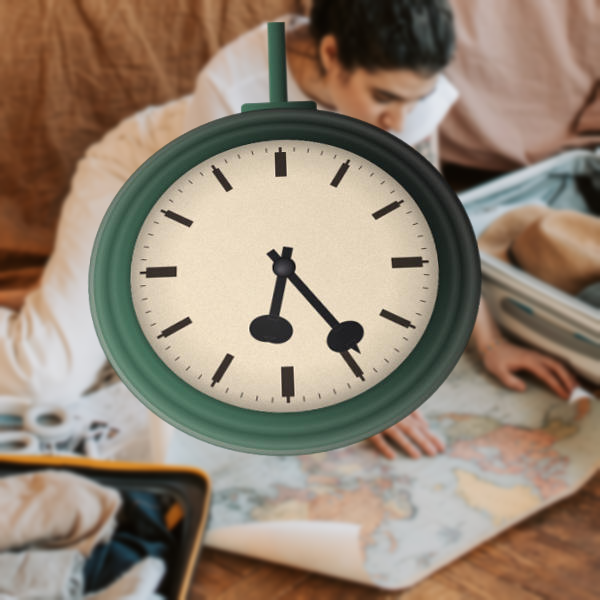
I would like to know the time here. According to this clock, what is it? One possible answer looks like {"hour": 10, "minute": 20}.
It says {"hour": 6, "minute": 24}
